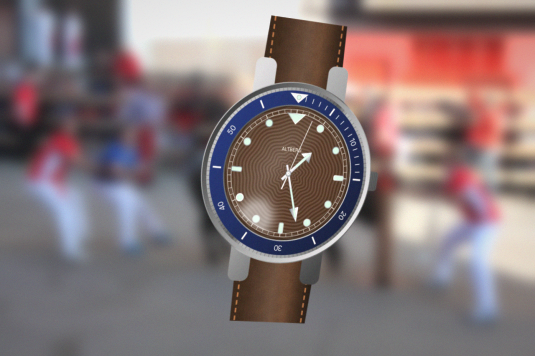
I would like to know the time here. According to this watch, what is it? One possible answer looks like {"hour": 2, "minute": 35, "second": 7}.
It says {"hour": 1, "minute": 27, "second": 3}
